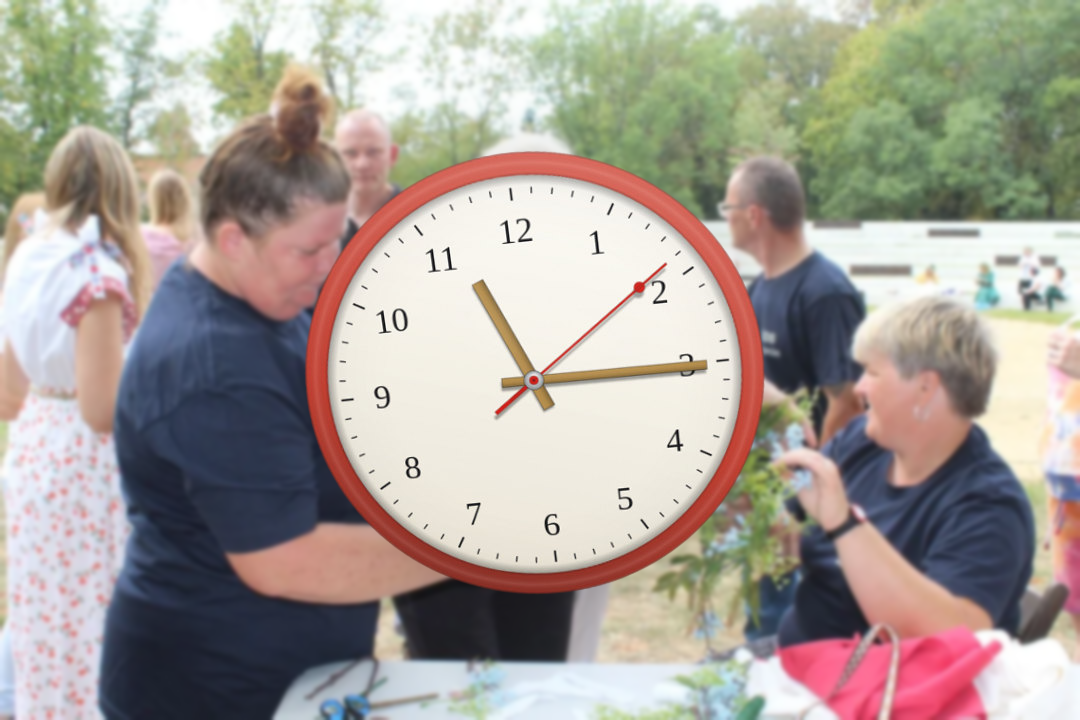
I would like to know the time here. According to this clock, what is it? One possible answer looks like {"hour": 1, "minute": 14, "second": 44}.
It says {"hour": 11, "minute": 15, "second": 9}
